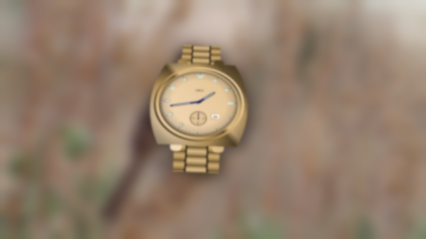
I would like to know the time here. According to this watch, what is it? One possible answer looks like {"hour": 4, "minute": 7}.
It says {"hour": 1, "minute": 43}
